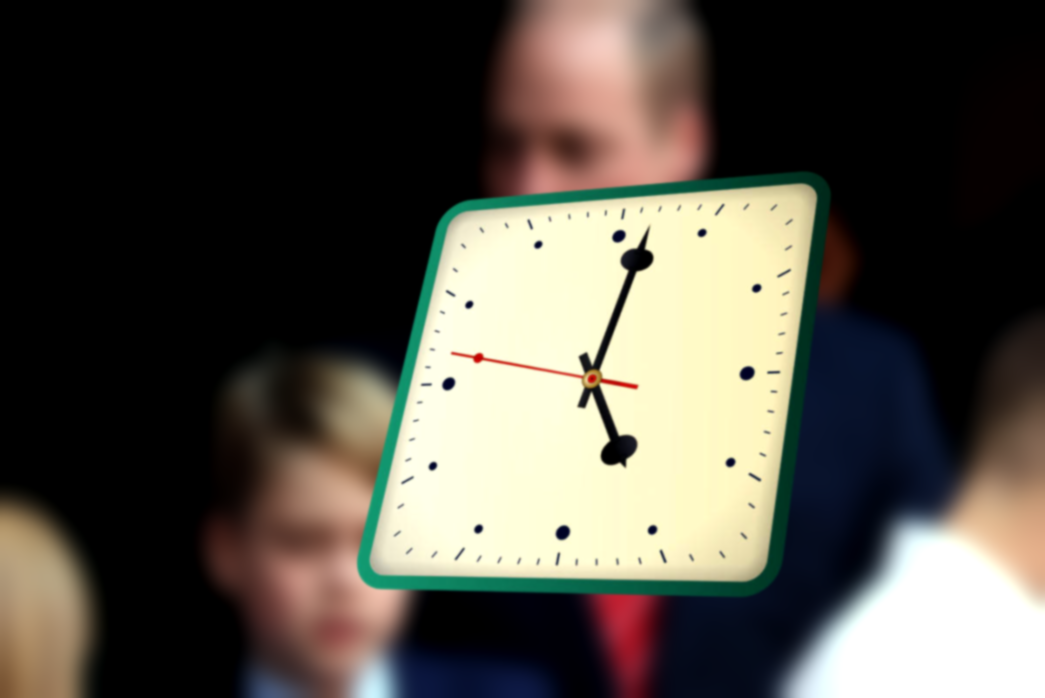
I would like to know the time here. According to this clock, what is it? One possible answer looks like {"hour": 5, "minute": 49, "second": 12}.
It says {"hour": 5, "minute": 1, "second": 47}
